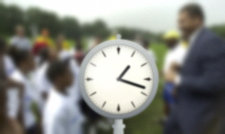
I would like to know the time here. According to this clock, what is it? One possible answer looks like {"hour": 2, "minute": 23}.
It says {"hour": 1, "minute": 18}
